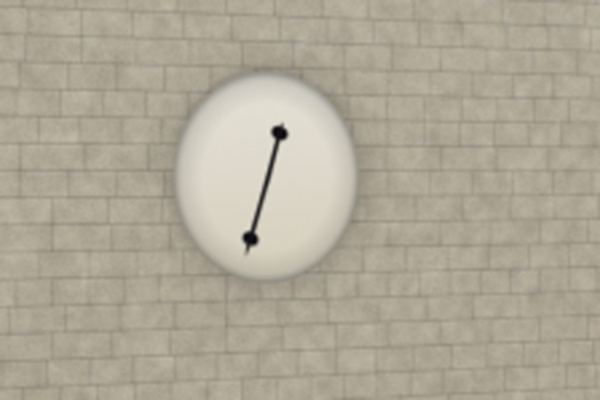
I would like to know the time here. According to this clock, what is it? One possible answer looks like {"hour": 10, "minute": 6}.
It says {"hour": 12, "minute": 33}
